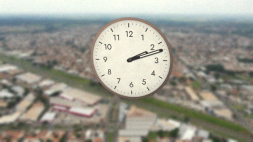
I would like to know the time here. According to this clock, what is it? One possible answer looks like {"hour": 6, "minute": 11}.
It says {"hour": 2, "minute": 12}
